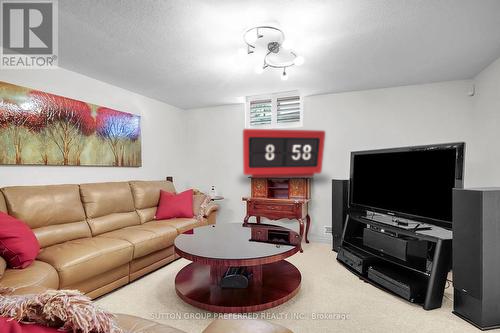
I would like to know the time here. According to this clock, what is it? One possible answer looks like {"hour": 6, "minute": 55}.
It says {"hour": 8, "minute": 58}
